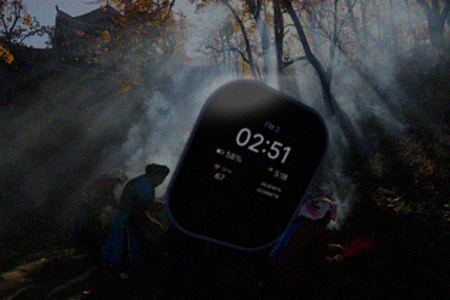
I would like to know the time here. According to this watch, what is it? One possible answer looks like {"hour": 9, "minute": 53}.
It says {"hour": 2, "minute": 51}
